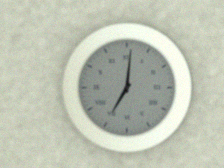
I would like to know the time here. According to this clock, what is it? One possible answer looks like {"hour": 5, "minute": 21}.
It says {"hour": 7, "minute": 1}
